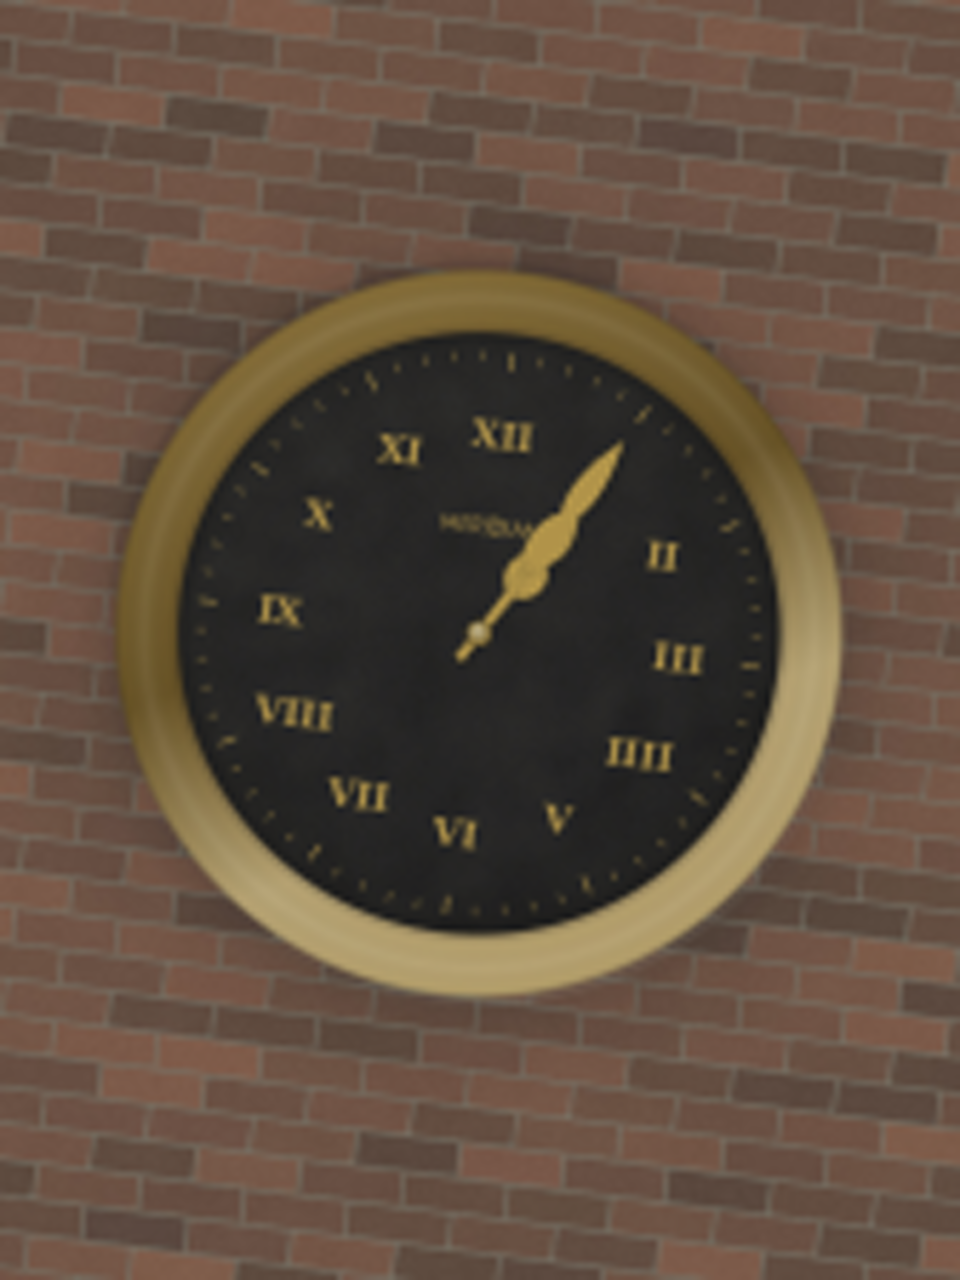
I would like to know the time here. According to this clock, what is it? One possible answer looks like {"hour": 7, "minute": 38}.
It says {"hour": 1, "minute": 5}
